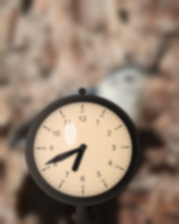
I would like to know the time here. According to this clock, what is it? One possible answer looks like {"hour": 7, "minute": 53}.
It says {"hour": 6, "minute": 41}
